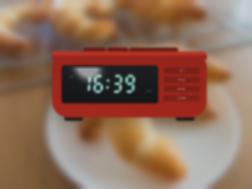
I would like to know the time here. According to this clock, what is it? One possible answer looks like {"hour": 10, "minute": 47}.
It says {"hour": 16, "minute": 39}
